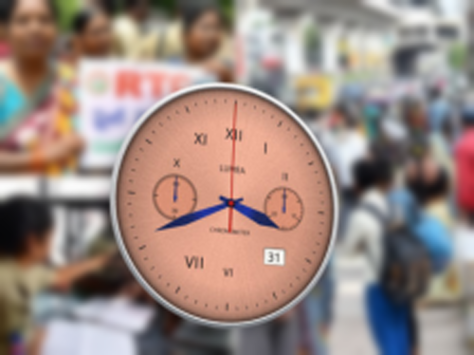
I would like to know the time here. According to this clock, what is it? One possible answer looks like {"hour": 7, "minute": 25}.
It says {"hour": 3, "minute": 41}
